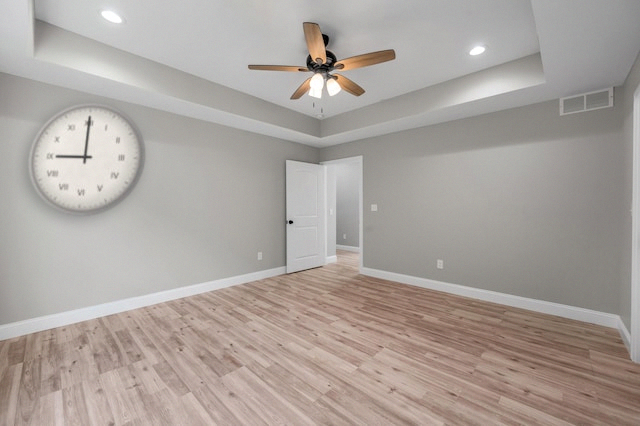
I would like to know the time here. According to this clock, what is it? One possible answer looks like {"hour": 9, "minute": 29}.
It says {"hour": 9, "minute": 0}
